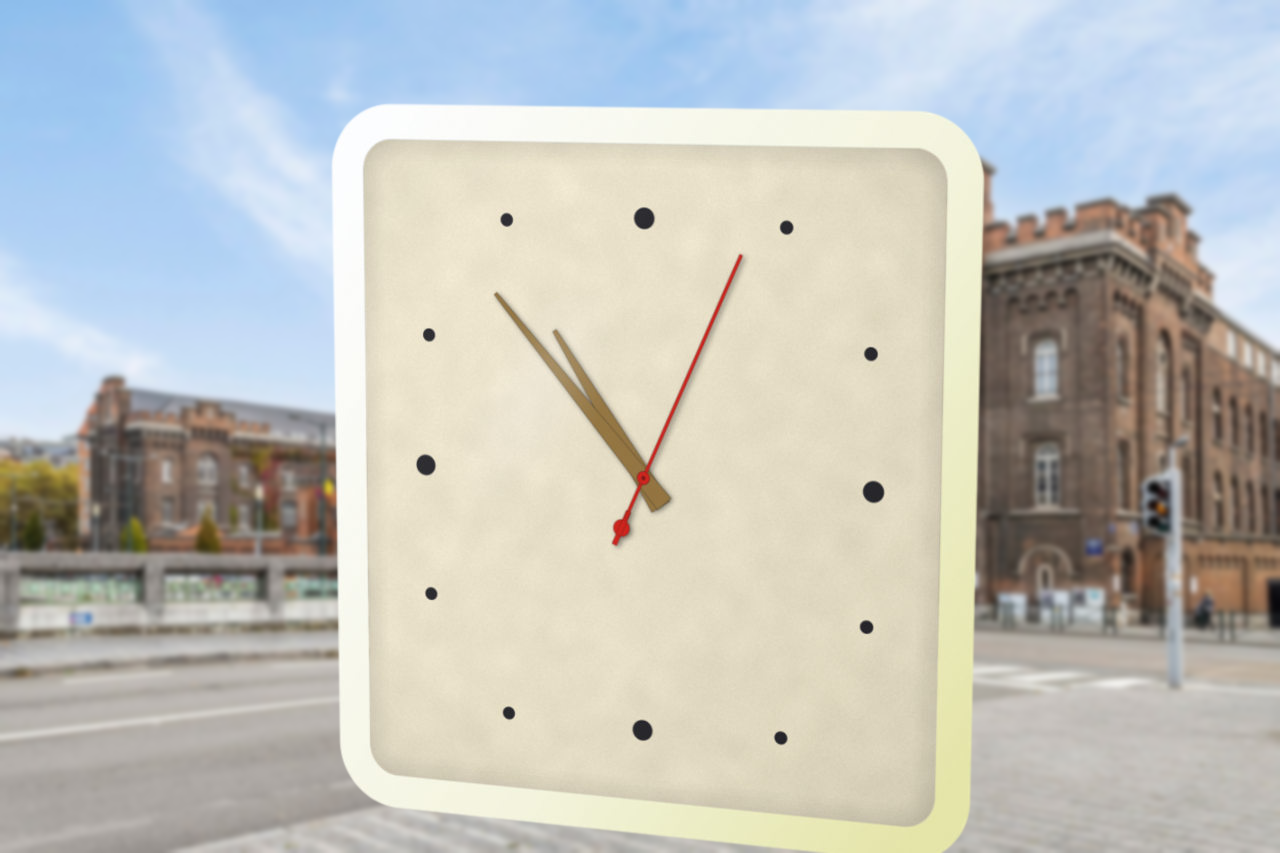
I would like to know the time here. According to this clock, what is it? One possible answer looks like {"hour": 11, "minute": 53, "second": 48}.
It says {"hour": 10, "minute": 53, "second": 4}
